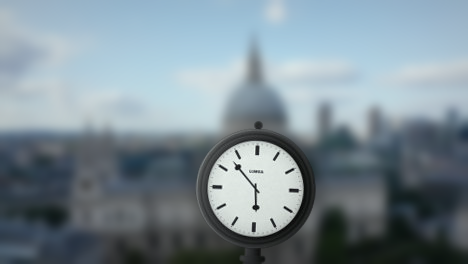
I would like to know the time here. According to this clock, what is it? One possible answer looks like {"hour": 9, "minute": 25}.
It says {"hour": 5, "minute": 53}
